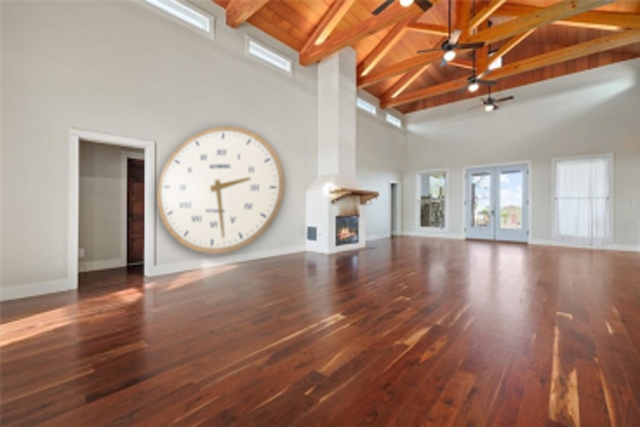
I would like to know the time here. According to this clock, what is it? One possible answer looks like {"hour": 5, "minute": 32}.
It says {"hour": 2, "minute": 28}
